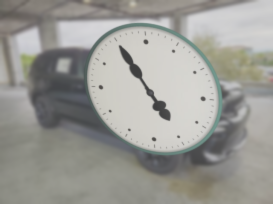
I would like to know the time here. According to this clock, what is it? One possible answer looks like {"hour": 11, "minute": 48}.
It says {"hour": 4, "minute": 55}
